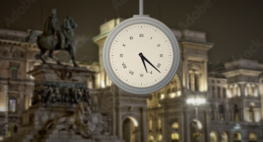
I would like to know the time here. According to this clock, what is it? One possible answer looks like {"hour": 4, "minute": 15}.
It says {"hour": 5, "minute": 22}
